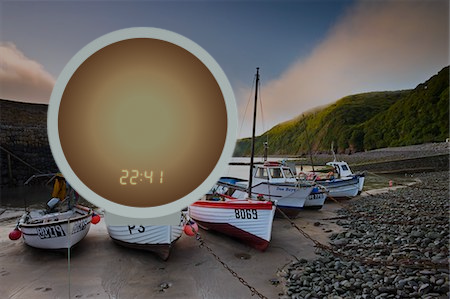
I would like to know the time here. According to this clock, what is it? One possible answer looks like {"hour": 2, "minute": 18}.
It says {"hour": 22, "minute": 41}
